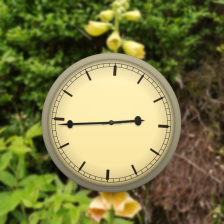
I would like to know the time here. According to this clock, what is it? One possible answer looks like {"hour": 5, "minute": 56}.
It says {"hour": 2, "minute": 44}
